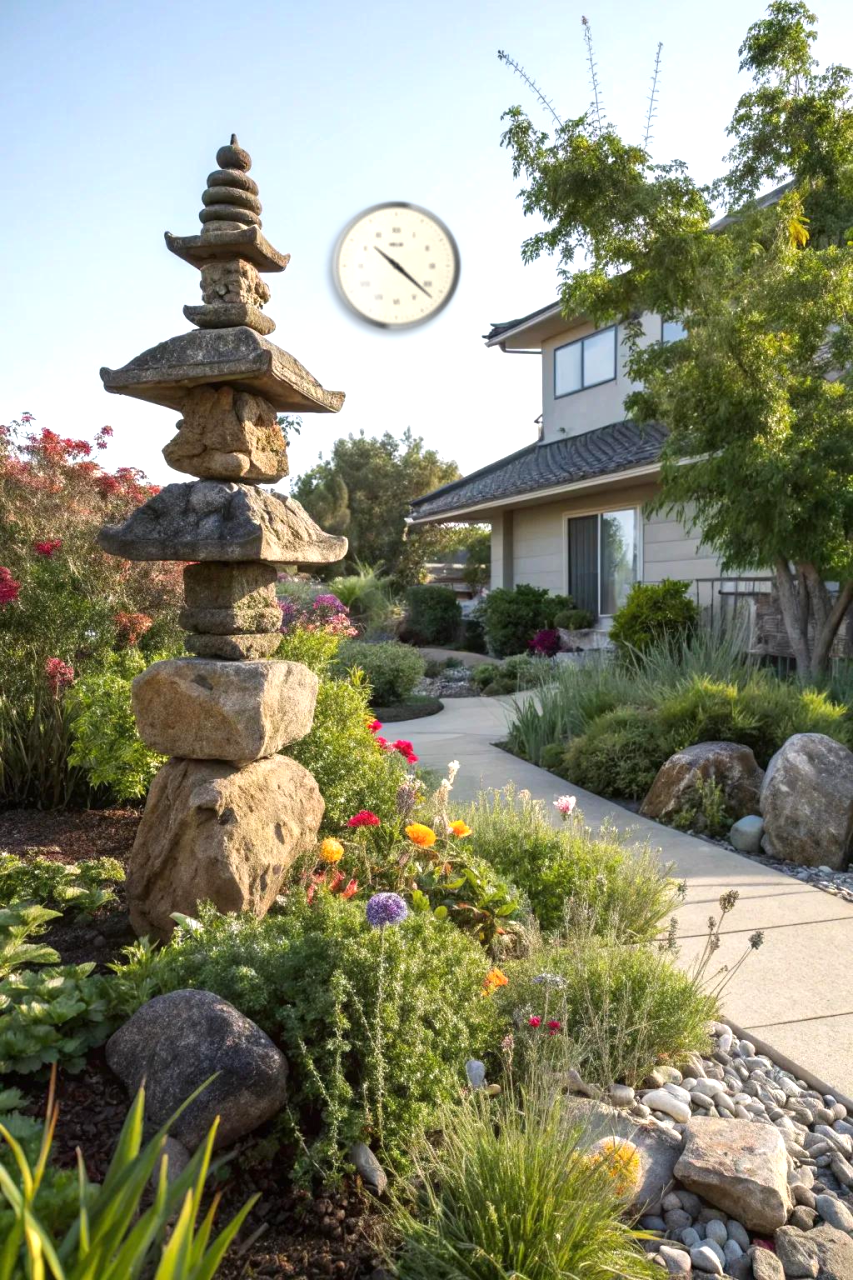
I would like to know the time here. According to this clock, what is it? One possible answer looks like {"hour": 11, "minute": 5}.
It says {"hour": 10, "minute": 22}
